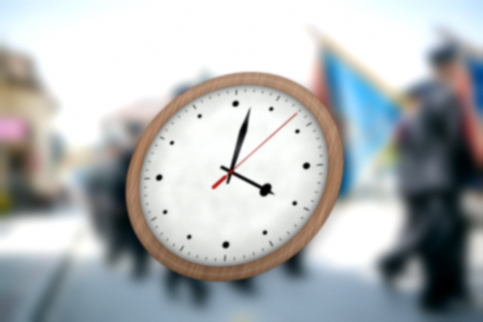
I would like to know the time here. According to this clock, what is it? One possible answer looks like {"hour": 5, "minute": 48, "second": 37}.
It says {"hour": 4, "minute": 2, "second": 8}
